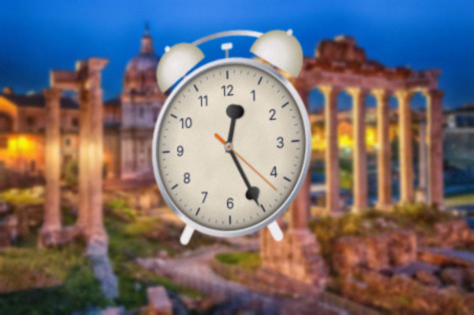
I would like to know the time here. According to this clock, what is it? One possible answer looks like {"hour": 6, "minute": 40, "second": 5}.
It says {"hour": 12, "minute": 25, "second": 22}
